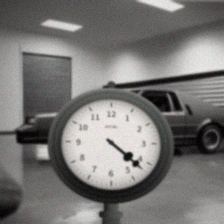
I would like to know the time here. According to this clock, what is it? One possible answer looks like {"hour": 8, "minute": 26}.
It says {"hour": 4, "minute": 22}
